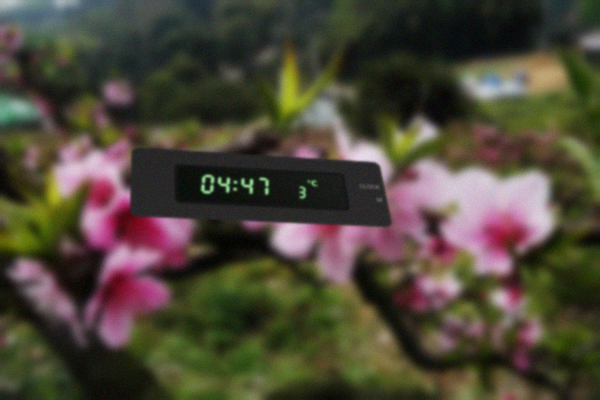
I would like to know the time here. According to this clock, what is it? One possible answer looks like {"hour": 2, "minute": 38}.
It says {"hour": 4, "minute": 47}
